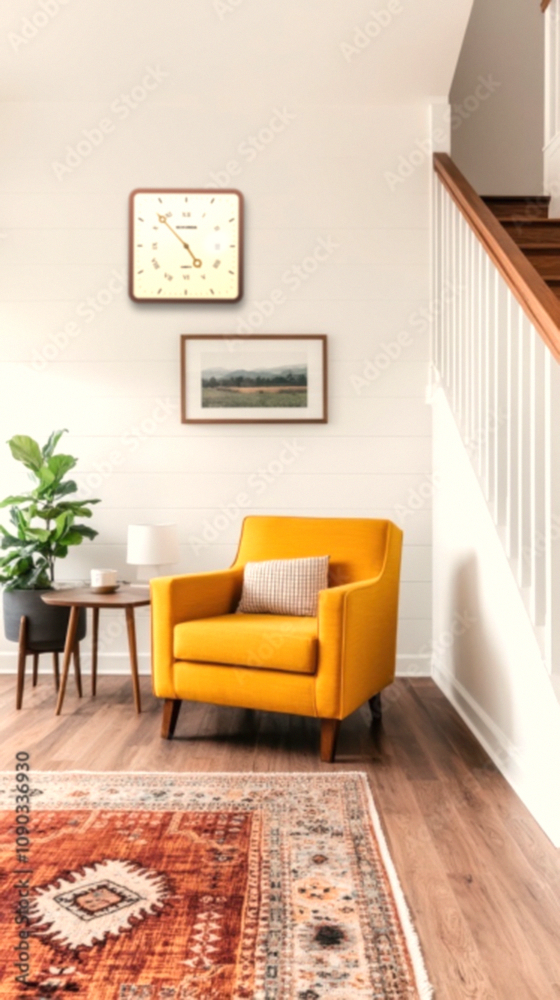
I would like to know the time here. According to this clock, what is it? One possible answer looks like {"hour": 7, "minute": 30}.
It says {"hour": 4, "minute": 53}
